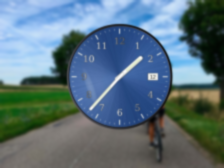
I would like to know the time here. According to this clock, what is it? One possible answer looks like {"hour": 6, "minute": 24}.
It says {"hour": 1, "minute": 37}
